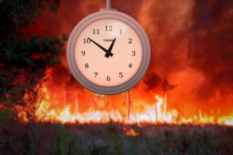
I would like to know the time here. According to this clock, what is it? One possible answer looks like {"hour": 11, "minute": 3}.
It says {"hour": 12, "minute": 51}
